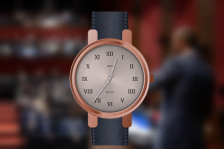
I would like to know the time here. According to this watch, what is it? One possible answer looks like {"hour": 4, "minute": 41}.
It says {"hour": 12, "minute": 36}
